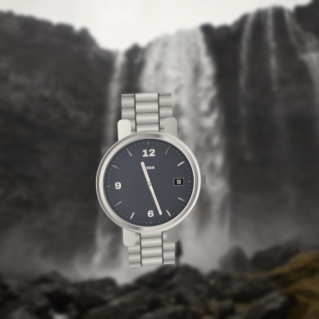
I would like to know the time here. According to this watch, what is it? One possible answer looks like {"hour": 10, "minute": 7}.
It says {"hour": 11, "minute": 27}
